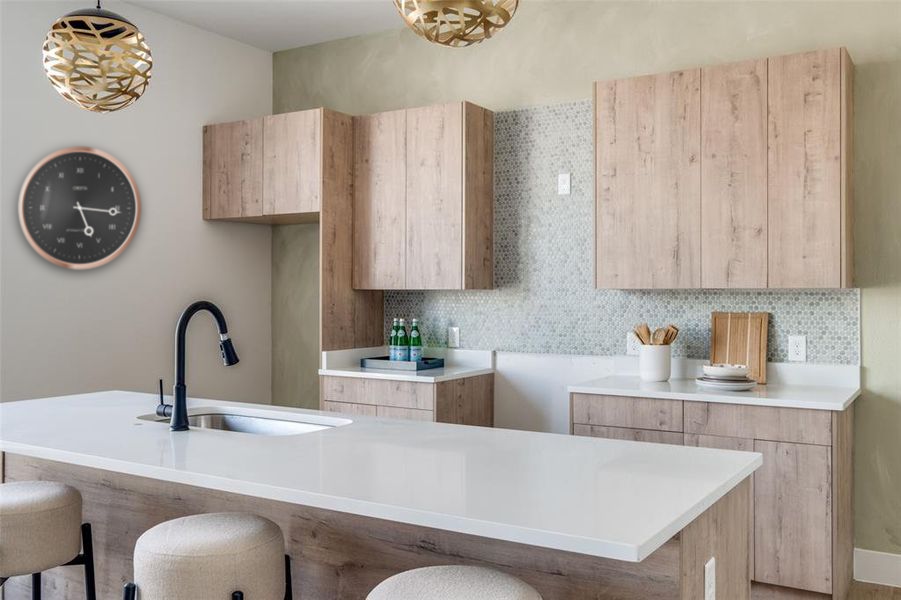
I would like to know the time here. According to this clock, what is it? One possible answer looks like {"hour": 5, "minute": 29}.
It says {"hour": 5, "minute": 16}
